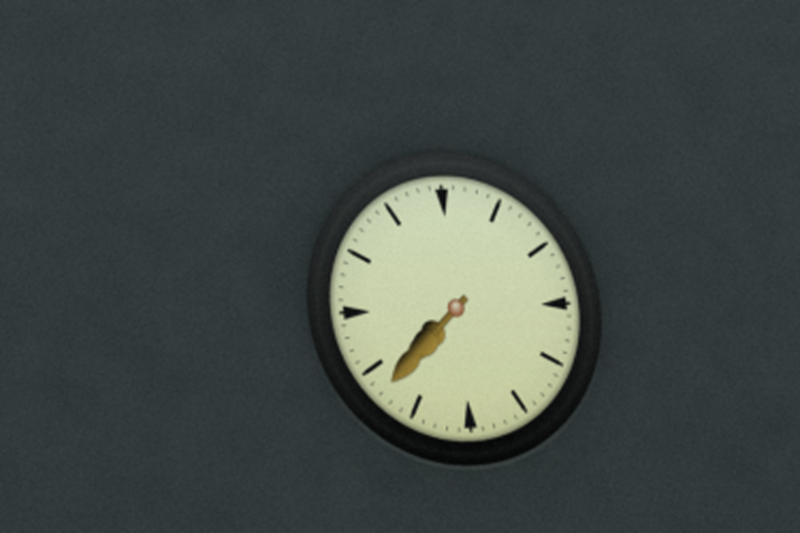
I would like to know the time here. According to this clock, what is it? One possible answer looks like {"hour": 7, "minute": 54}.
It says {"hour": 7, "minute": 38}
